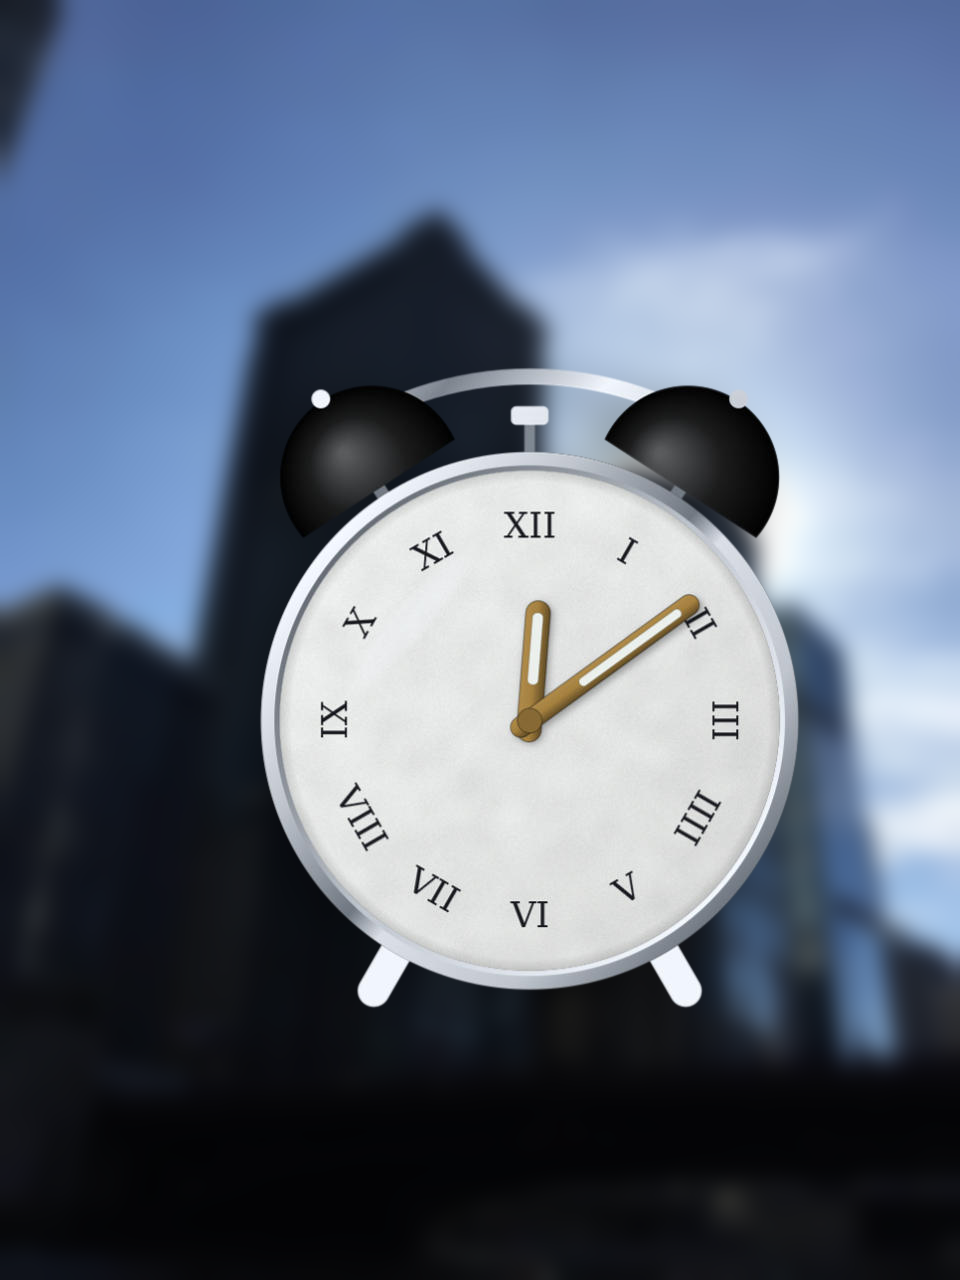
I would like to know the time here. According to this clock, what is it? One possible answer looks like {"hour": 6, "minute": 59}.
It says {"hour": 12, "minute": 9}
